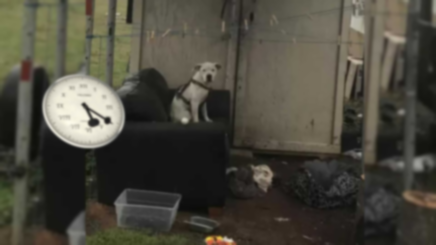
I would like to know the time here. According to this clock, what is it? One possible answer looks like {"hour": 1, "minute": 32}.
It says {"hour": 5, "minute": 21}
